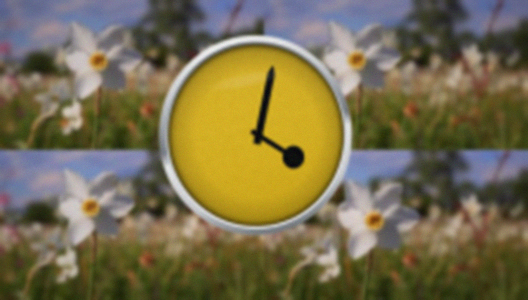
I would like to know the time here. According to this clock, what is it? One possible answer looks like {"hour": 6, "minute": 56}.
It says {"hour": 4, "minute": 2}
